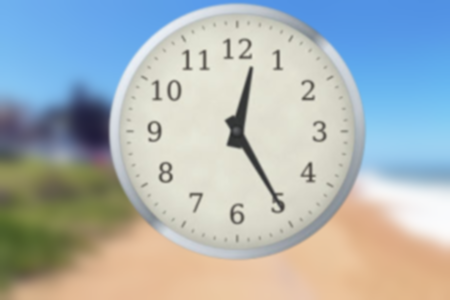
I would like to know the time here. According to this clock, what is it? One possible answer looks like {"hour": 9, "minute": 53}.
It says {"hour": 12, "minute": 25}
